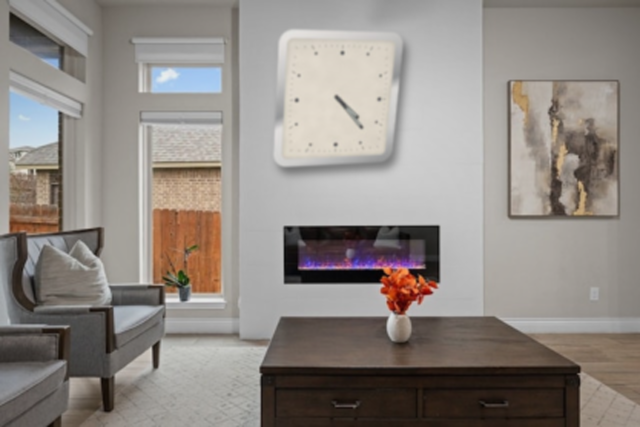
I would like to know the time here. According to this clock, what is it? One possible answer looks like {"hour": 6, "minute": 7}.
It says {"hour": 4, "minute": 23}
